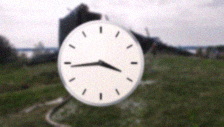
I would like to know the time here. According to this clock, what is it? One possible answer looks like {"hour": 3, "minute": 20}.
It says {"hour": 3, "minute": 44}
